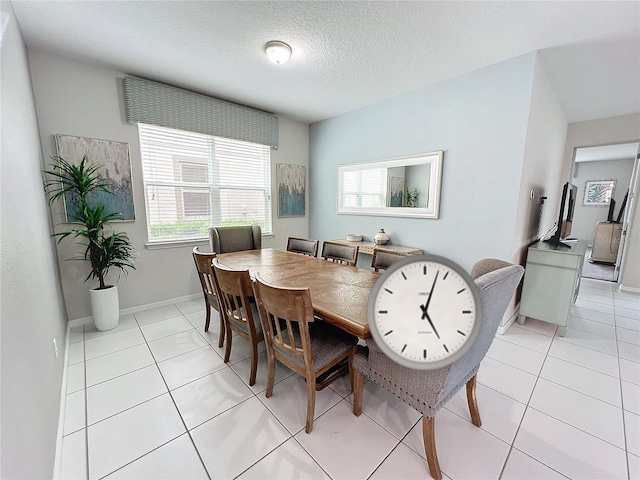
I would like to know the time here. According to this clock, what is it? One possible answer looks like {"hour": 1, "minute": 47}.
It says {"hour": 5, "minute": 3}
